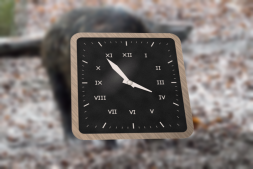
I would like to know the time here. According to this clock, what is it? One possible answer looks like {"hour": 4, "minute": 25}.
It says {"hour": 3, "minute": 54}
